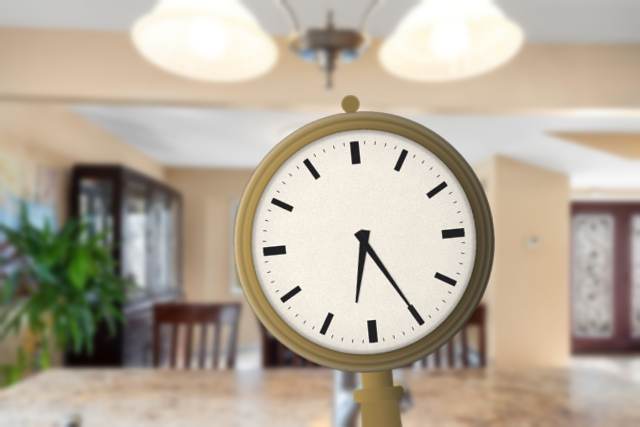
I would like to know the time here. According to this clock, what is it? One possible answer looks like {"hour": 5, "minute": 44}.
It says {"hour": 6, "minute": 25}
